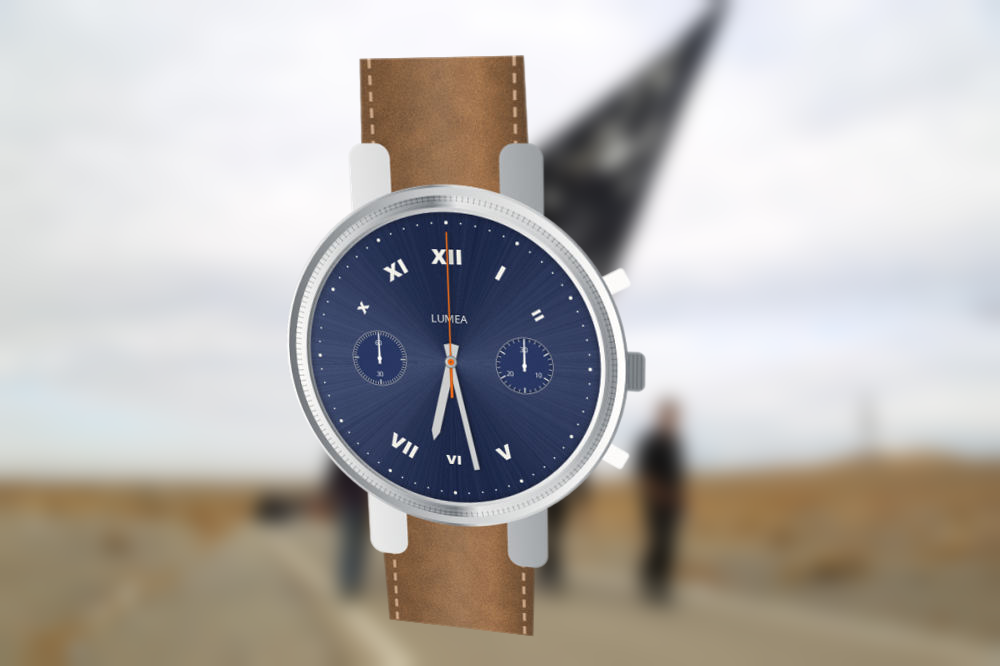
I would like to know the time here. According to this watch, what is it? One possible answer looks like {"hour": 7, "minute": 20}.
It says {"hour": 6, "minute": 28}
